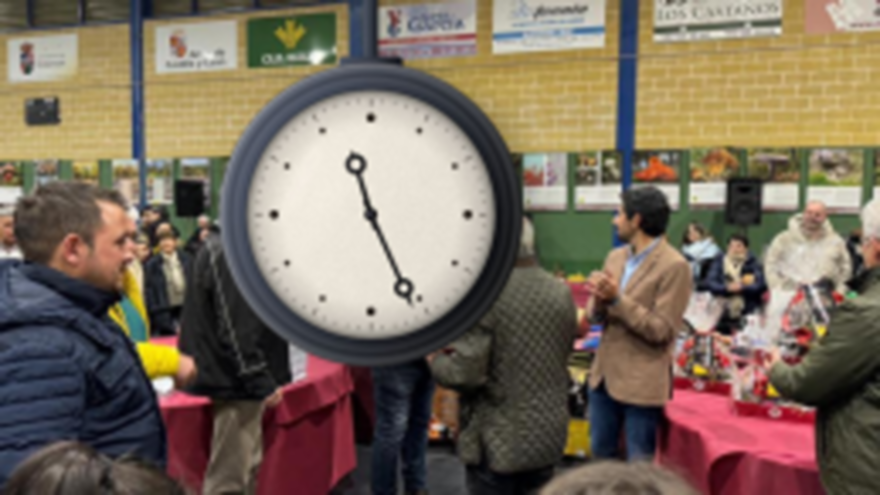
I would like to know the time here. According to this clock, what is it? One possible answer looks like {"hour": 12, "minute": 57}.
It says {"hour": 11, "minute": 26}
